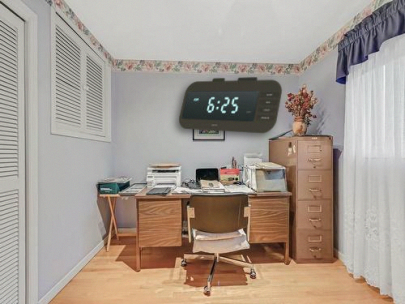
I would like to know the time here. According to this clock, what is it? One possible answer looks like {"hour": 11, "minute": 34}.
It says {"hour": 6, "minute": 25}
